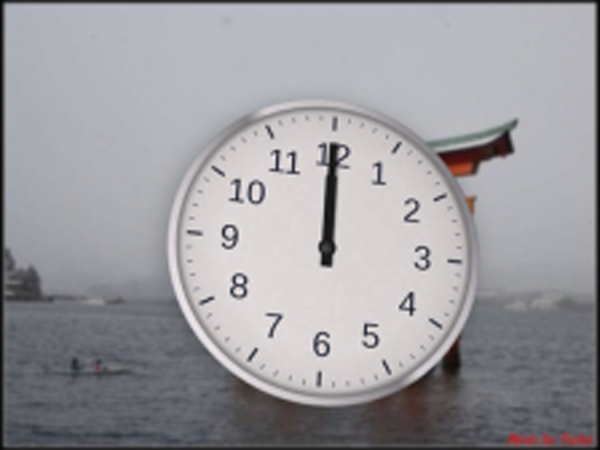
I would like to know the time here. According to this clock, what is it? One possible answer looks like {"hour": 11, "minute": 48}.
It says {"hour": 12, "minute": 0}
